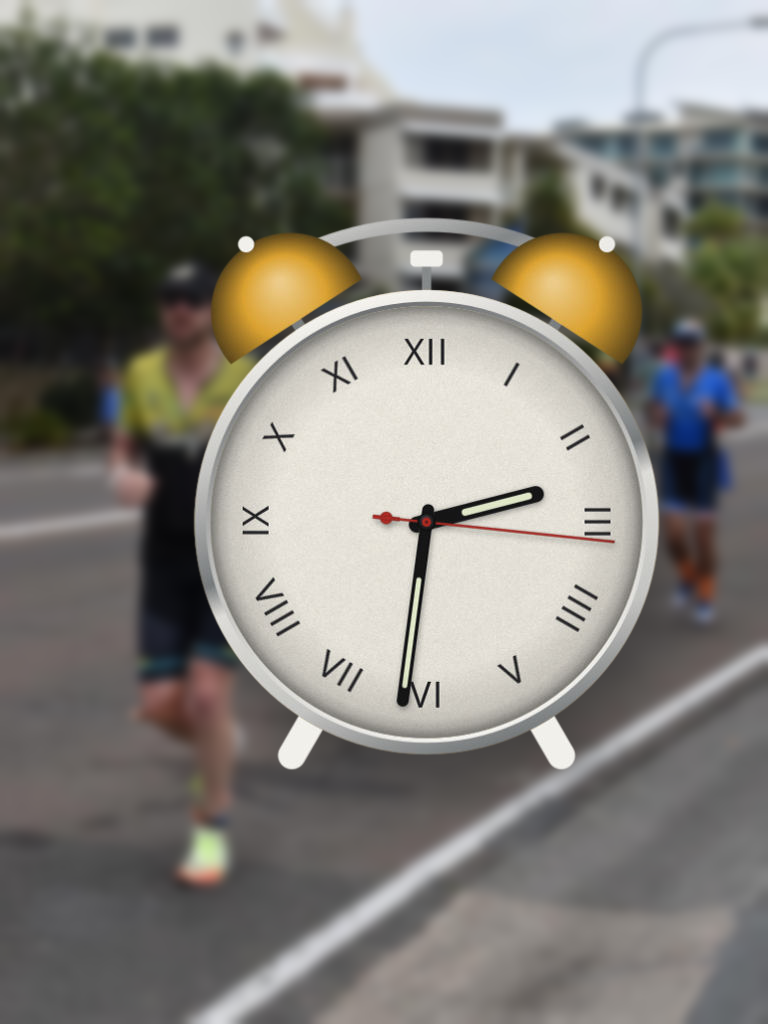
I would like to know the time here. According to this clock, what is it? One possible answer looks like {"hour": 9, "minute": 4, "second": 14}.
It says {"hour": 2, "minute": 31, "second": 16}
